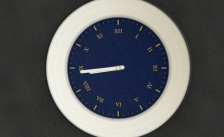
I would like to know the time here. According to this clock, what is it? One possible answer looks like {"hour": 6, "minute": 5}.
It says {"hour": 8, "minute": 44}
